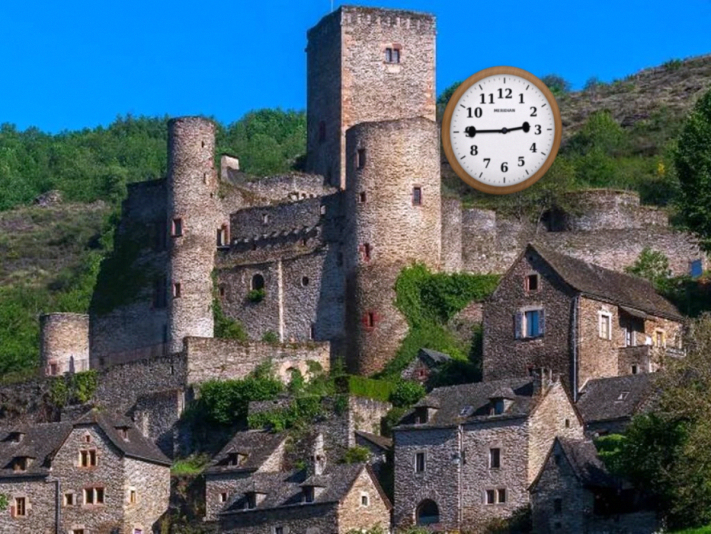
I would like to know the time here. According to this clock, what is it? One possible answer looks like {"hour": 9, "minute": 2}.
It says {"hour": 2, "minute": 45}
